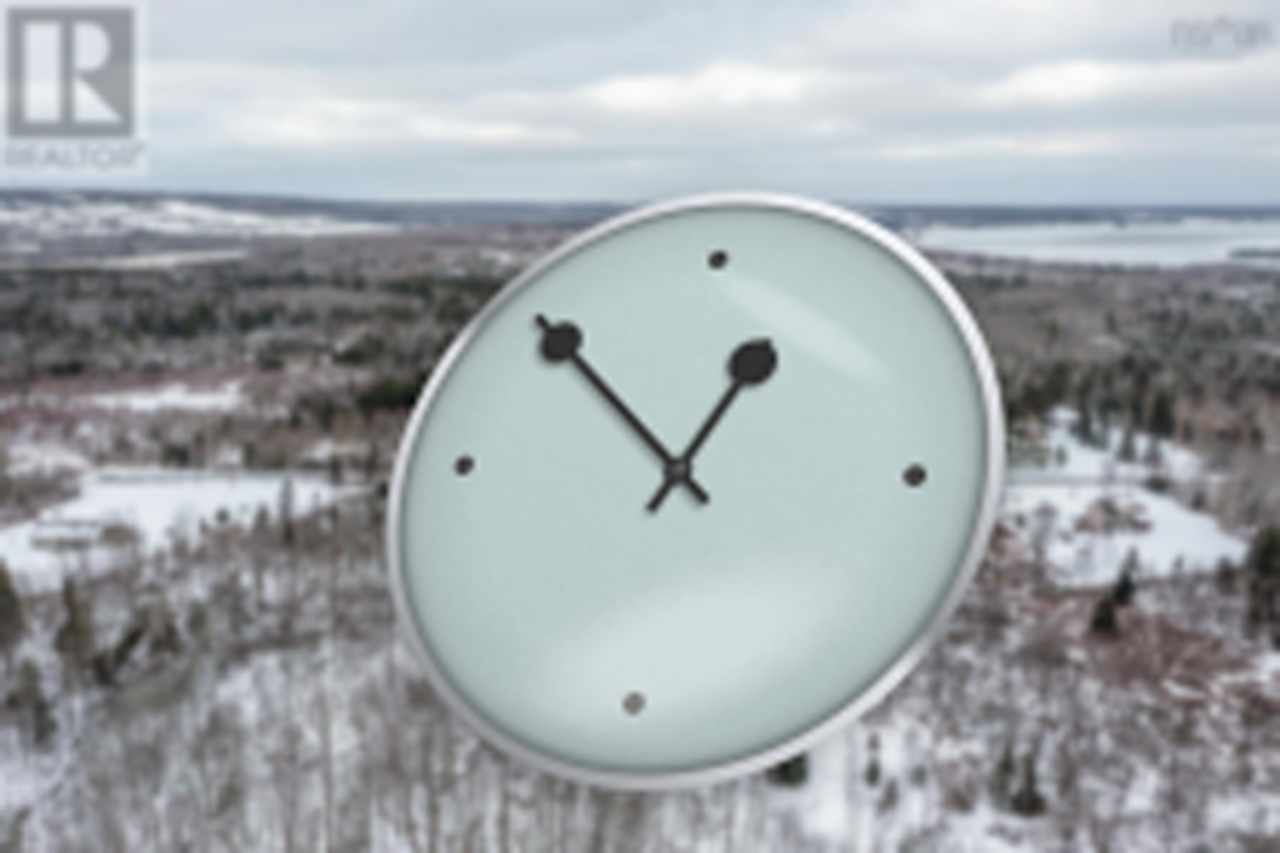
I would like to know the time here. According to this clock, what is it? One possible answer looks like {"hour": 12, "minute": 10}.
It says {"hour": 12, "minute": 52}
